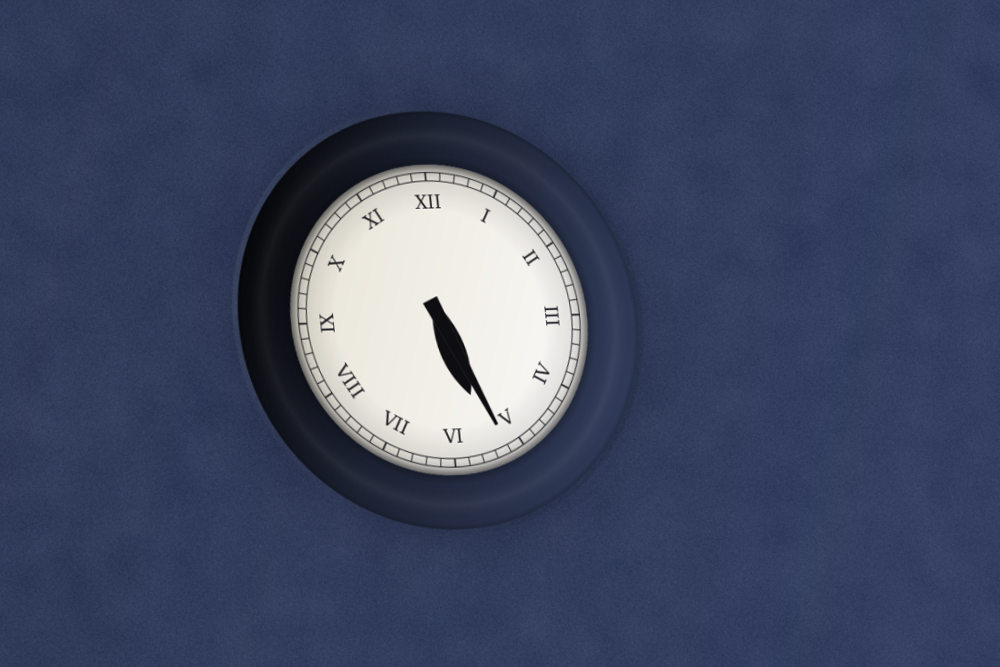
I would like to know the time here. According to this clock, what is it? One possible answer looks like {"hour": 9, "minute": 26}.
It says {"hour": 5, "minute": 26}
